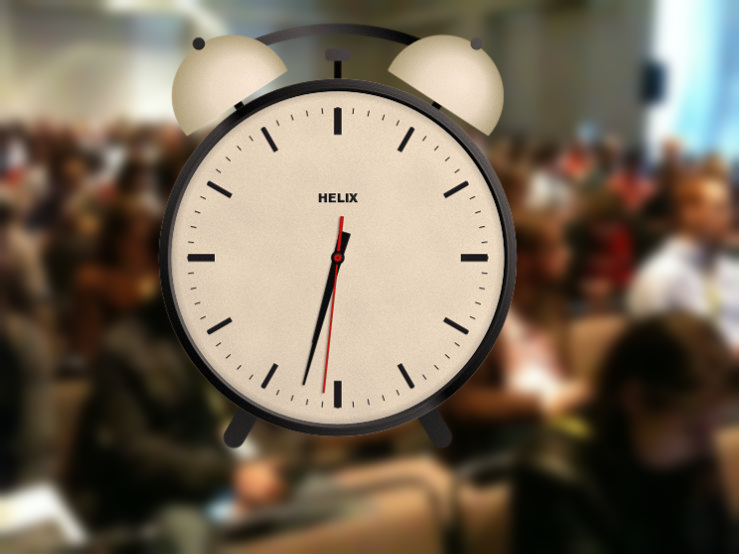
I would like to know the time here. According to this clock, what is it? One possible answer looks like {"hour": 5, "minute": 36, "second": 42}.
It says {"hour": 6, "minute": 32, "second": 31}
